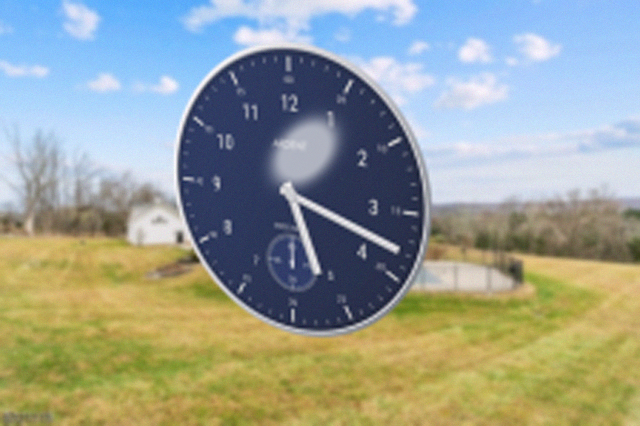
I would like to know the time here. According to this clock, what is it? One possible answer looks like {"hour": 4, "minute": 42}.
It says {"hour": 5, "minute": 18}
